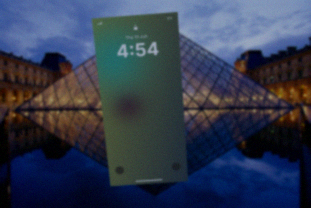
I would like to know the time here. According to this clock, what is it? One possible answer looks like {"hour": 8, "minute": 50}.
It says {"hour": 4, "minute": 54}
